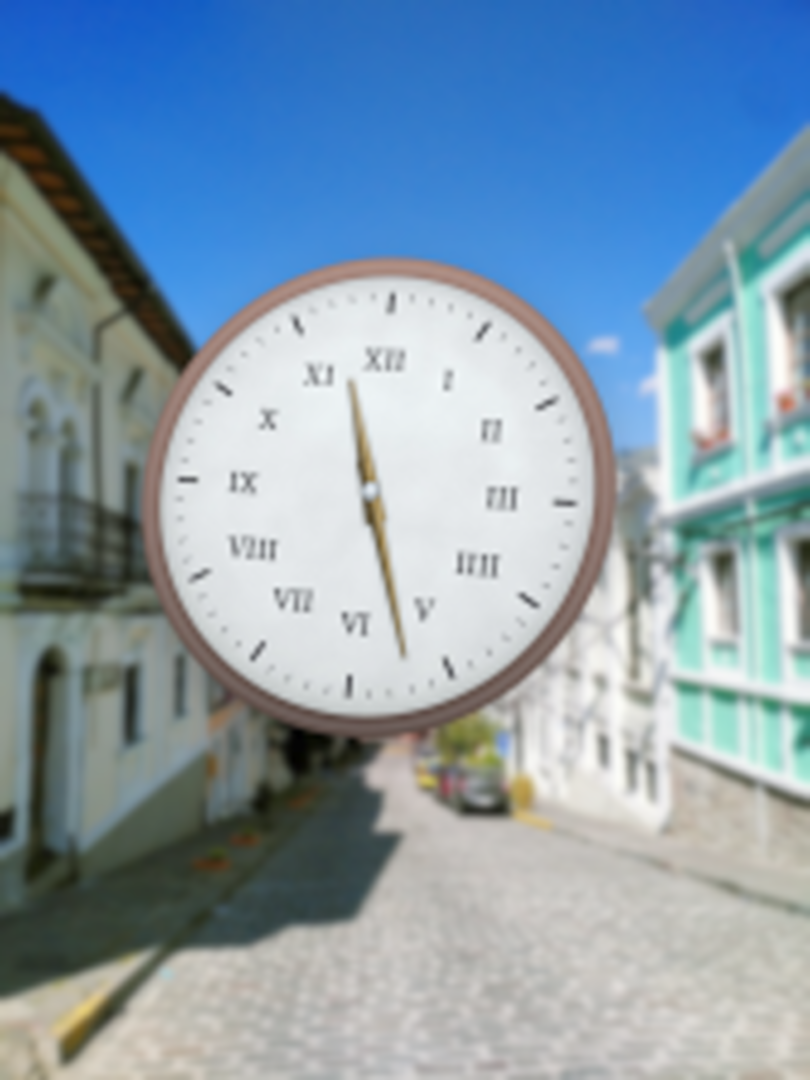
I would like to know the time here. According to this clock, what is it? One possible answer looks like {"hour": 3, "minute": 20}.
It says {"hour": 11, "minute": 27}
